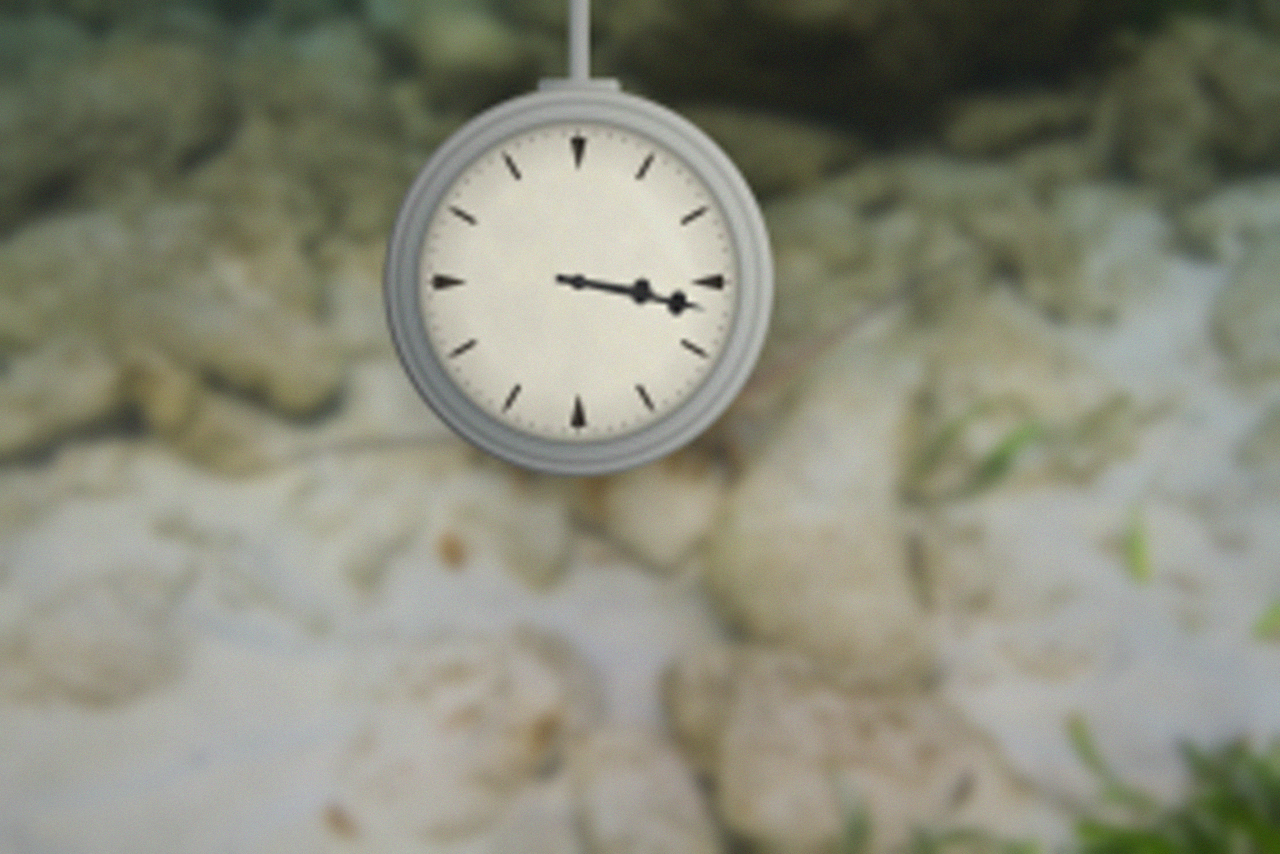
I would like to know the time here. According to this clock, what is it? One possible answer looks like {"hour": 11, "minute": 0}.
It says {"hour": 3, "minute": 17}
